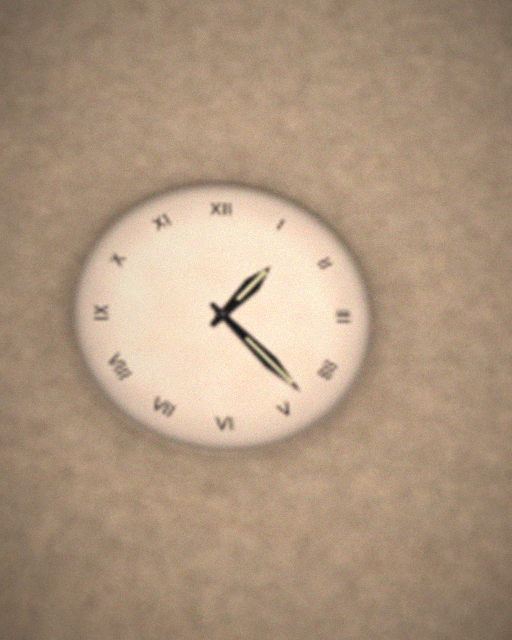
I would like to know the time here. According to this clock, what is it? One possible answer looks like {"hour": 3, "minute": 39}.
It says {"hour": 1, "minute": 23}
